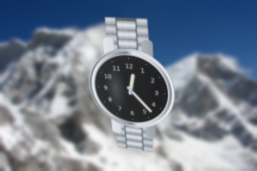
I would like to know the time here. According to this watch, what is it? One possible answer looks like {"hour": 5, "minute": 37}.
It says {"hour": 12, "minute": 23}
